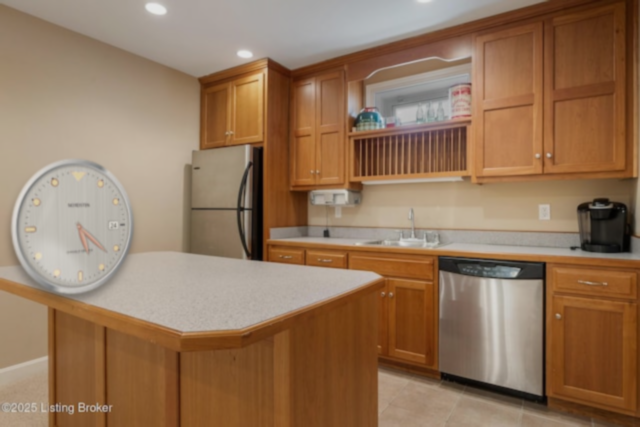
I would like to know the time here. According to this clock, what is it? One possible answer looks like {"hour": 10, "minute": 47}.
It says {"hour": 5, "minute": 22}
